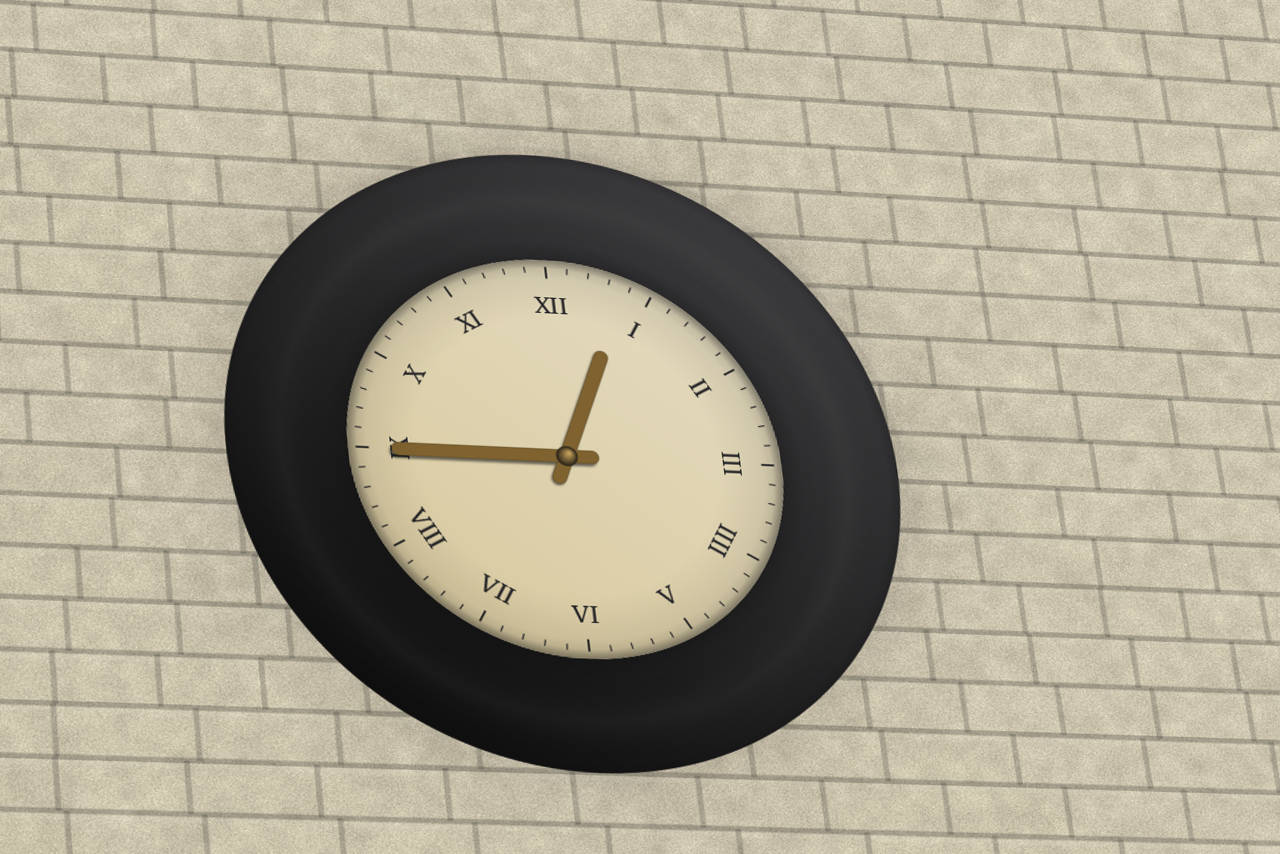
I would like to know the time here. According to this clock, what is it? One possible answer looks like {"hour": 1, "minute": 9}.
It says {"hour": 12, "minute": 45}
